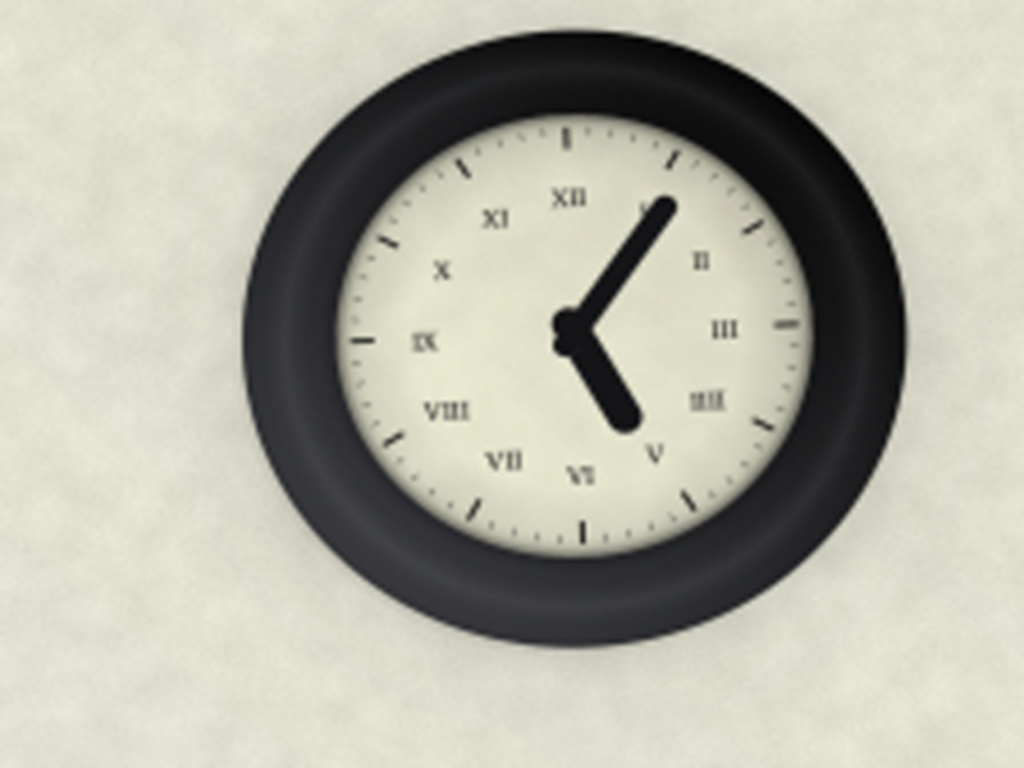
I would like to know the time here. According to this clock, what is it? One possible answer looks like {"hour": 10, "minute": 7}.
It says {"hour": 5, "minute": 6}
